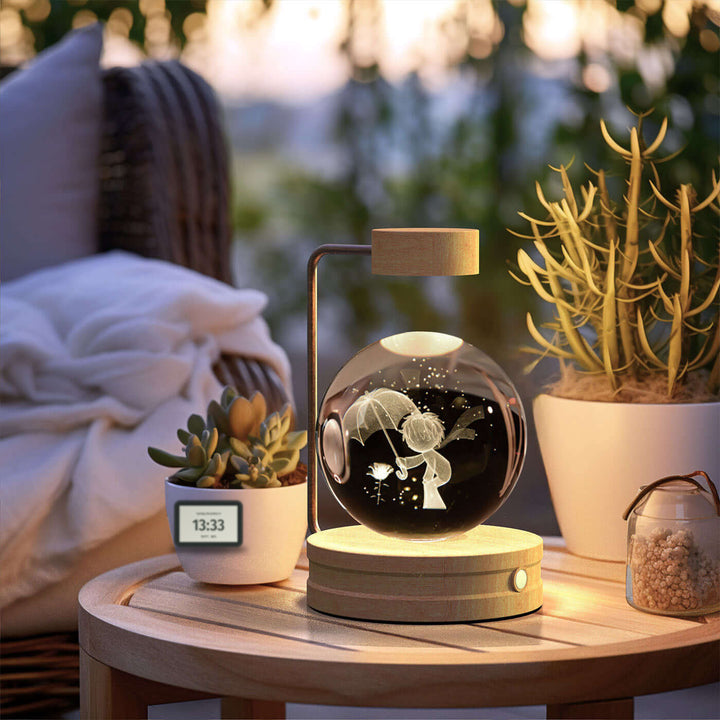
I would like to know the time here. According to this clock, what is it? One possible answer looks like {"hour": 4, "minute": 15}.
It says {"hour": 13, "minute": 33}
